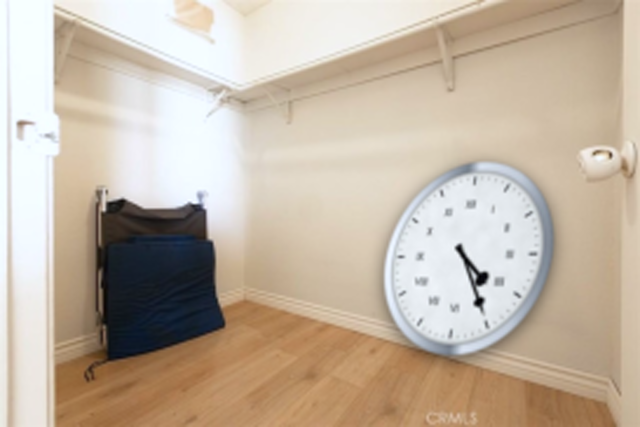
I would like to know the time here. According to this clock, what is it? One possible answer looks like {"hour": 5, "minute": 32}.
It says {"hour": 4, "minute": 25}
